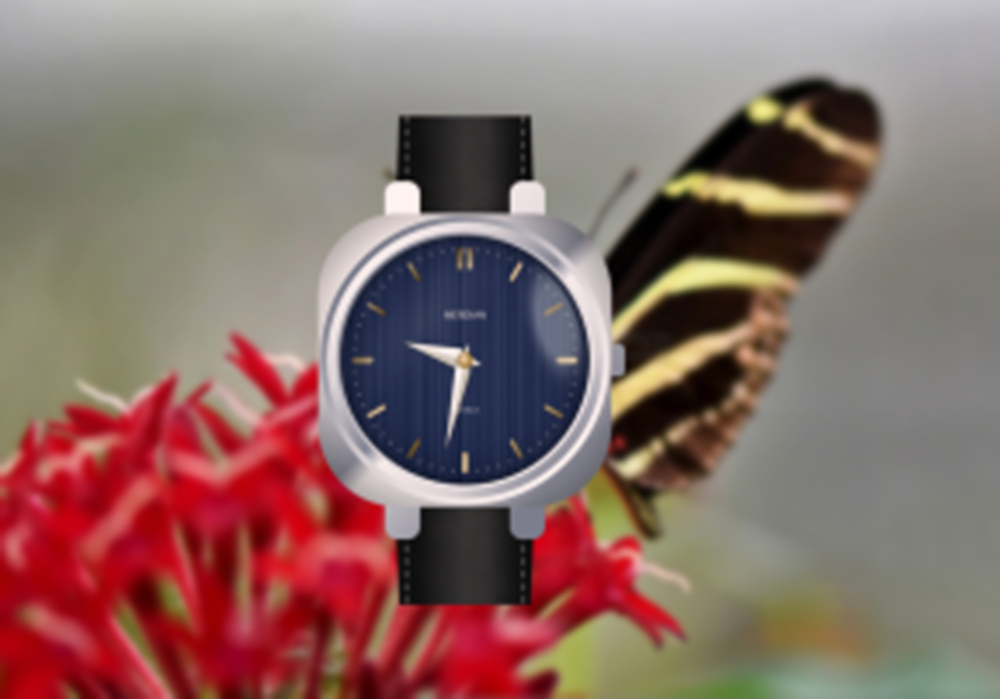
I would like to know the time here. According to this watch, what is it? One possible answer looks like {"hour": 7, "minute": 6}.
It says {"hour": 9, "minute": 32}
